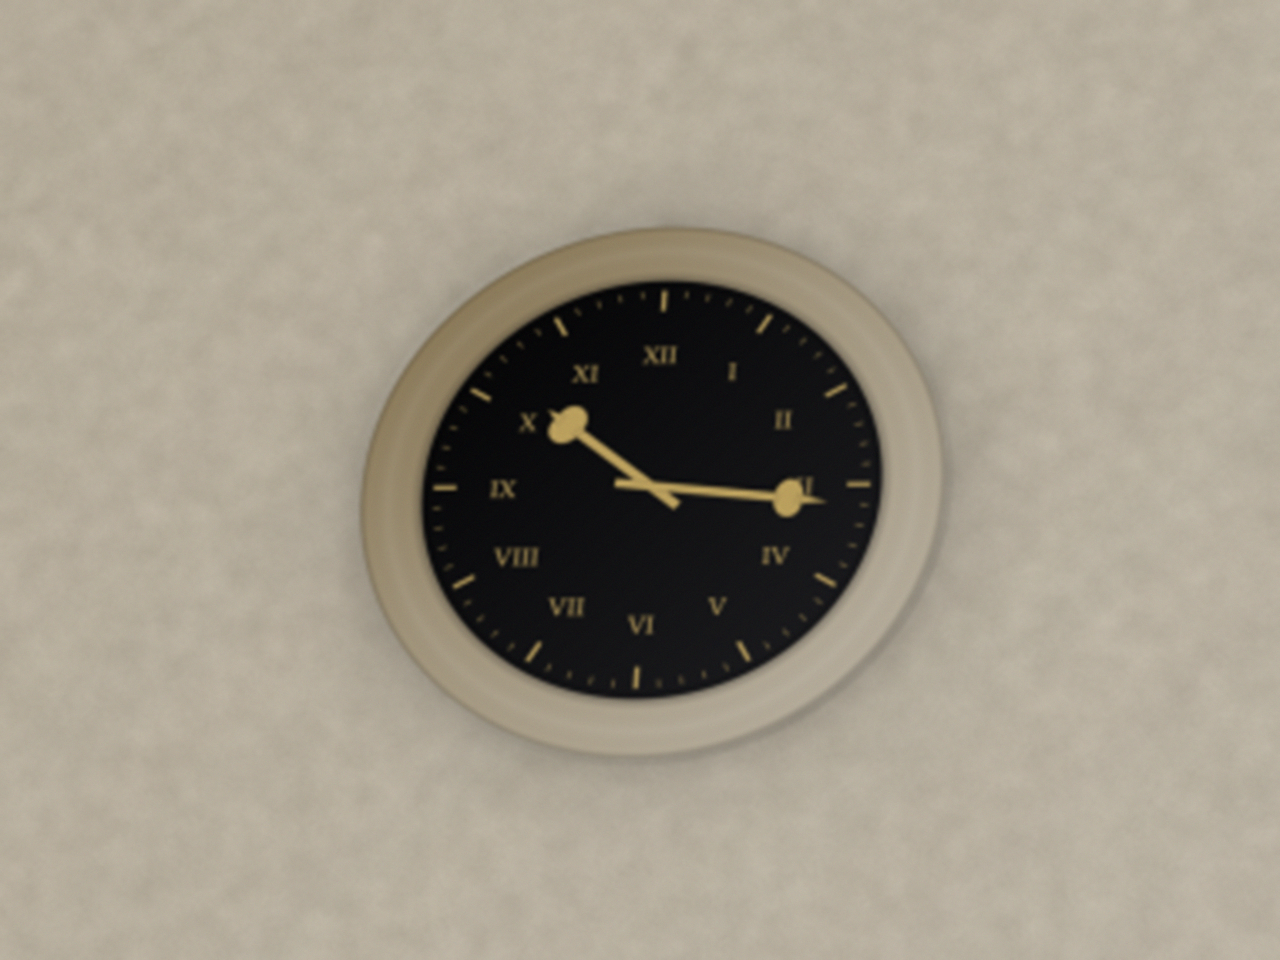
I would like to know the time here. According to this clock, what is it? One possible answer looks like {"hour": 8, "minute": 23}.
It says {"hour": 10, "minute": 16}
